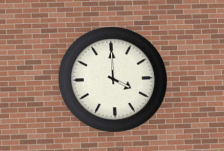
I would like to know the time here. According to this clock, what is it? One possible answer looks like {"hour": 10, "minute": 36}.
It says {"hour": 4, "minute": 0}
